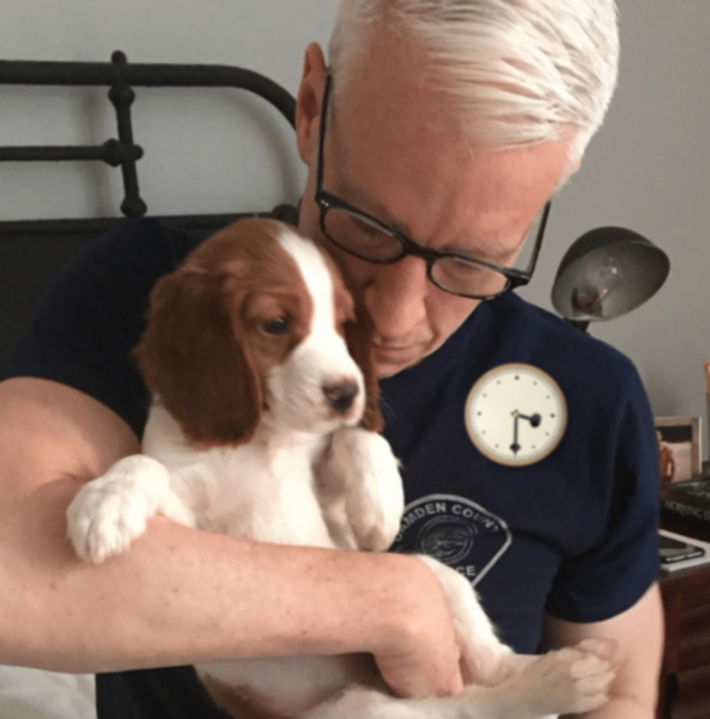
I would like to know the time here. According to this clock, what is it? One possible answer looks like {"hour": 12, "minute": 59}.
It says {"hour": 3, "minute": 30}
